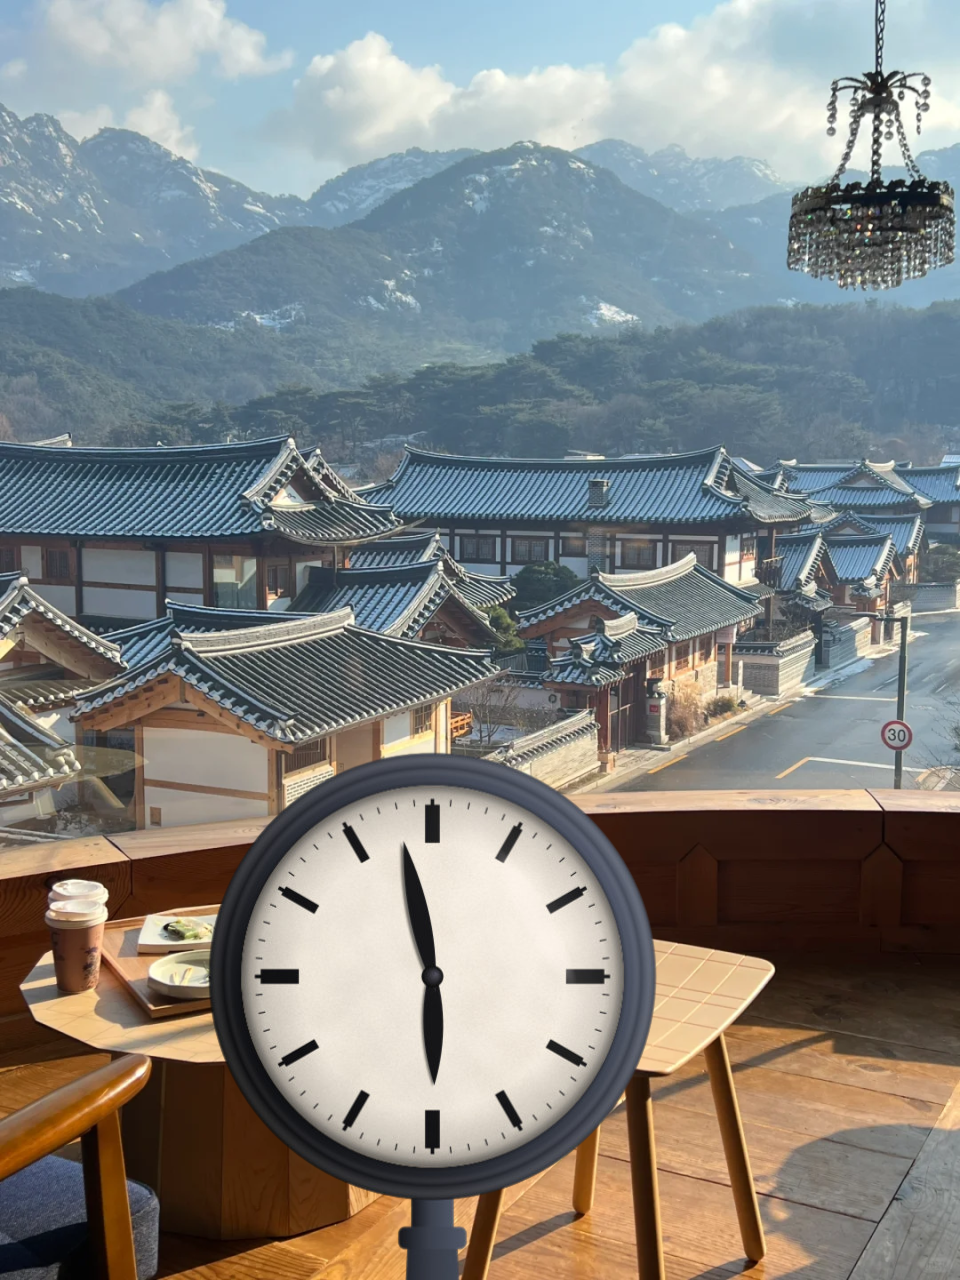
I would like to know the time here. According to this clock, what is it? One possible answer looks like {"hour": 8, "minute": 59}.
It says {"hour": 5, "minute": 58}
